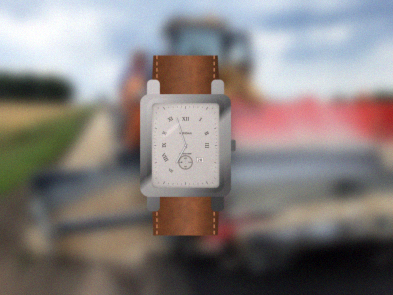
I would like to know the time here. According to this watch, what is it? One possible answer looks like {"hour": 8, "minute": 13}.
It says {"hour": 6, "minute": 57}
